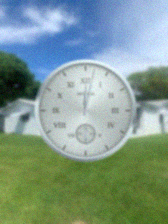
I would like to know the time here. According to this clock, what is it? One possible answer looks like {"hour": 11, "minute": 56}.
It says {"hour": 12, "minute": 2}
